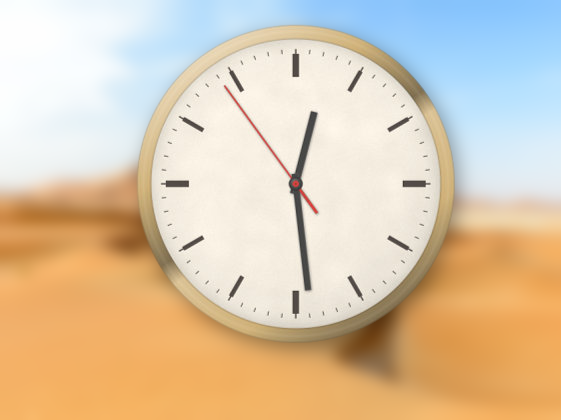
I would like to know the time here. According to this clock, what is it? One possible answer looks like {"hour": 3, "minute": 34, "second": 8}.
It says {"hour": 12, "minute": 28, "second": 54}
